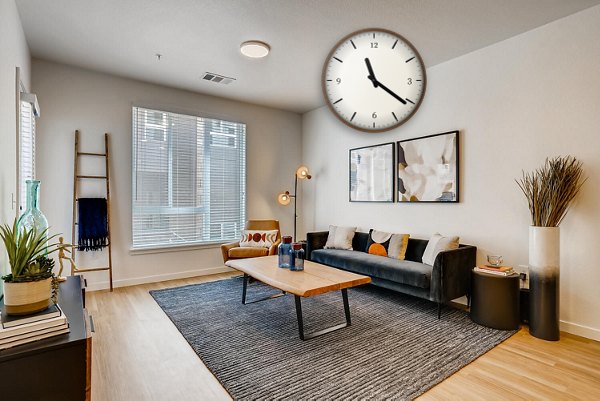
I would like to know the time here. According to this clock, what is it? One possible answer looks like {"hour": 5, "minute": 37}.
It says {"hour": 11, "minute": 21}
